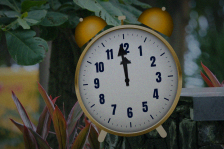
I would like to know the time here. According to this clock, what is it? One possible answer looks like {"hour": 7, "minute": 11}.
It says {"hour": 11, "minute": 59}
